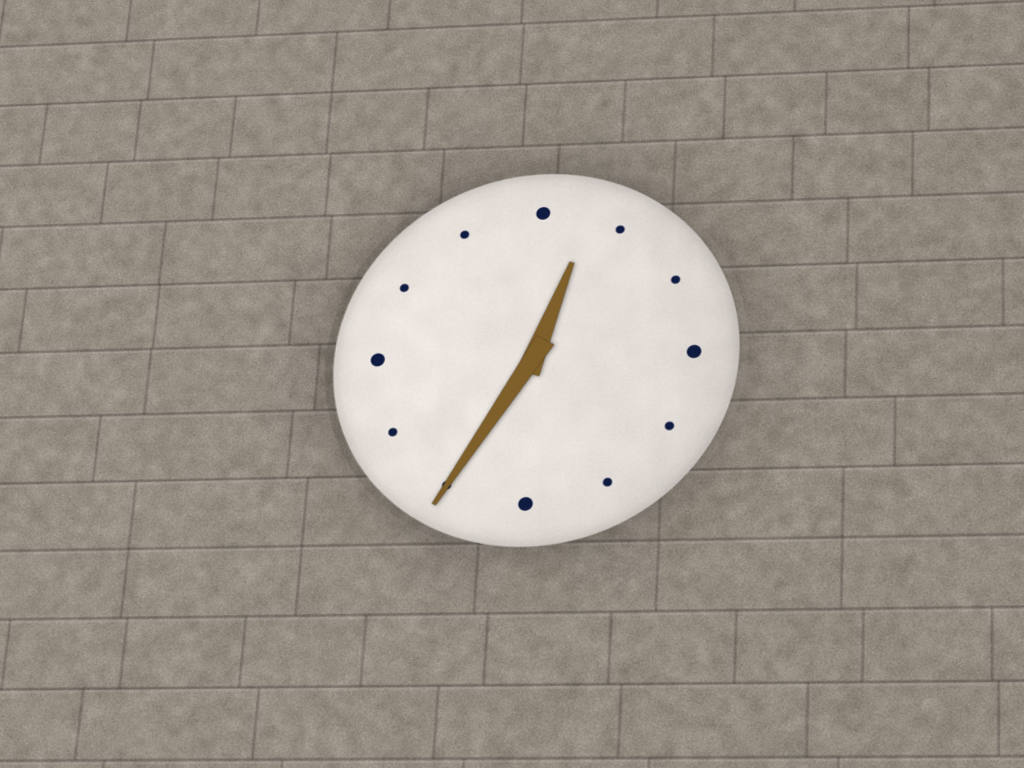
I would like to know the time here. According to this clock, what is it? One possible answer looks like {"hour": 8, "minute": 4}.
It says {"hour": 12, "minute": 35}
